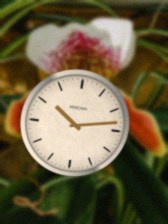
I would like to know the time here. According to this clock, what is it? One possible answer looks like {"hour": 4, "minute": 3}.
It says {"hour": 10, "minute": 13}
